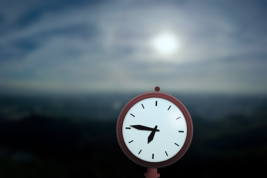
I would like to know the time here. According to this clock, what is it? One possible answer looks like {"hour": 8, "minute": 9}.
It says {"hour": 6, "minute": 46}
